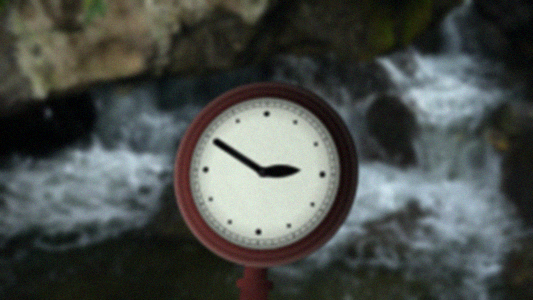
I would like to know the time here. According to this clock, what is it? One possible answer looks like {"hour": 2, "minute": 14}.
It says {"hour": 2, "minute": 50}
